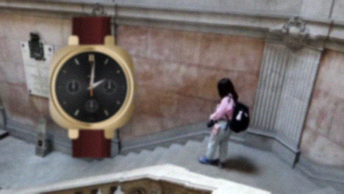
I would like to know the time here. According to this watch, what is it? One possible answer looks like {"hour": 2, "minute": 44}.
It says {"hour": 2, "minute": 1}
